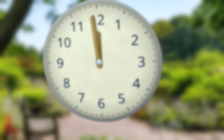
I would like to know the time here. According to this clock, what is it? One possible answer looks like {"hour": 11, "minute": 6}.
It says {"hour": 11, "minute": 59}
